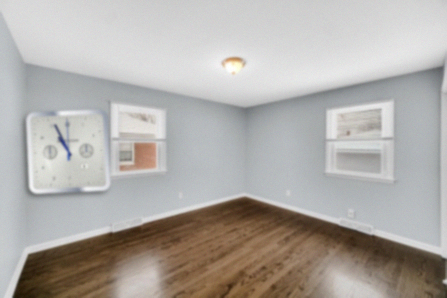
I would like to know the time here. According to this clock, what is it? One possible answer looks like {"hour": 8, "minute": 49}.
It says {"hour": 10, "minute": 56}
